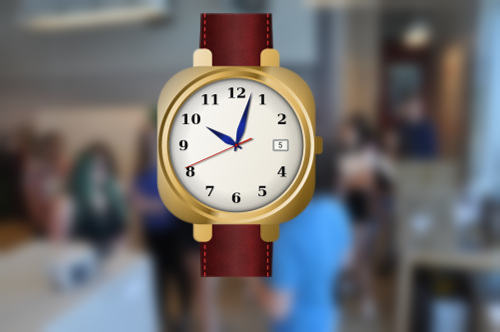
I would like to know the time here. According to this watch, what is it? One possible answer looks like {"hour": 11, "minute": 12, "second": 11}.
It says {"hour": 10, "minute": 2, "second": 41}
